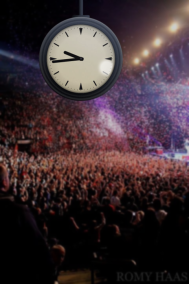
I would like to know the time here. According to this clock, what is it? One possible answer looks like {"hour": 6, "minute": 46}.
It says {"hour": 9, "minute": 44}
